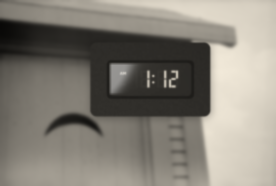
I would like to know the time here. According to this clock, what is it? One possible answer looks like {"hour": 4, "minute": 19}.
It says {"hour": 1, "minute": 12}
